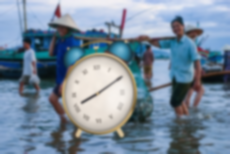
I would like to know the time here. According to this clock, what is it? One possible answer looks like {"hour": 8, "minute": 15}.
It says {"hour": 8, "minute": 10}
